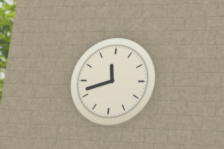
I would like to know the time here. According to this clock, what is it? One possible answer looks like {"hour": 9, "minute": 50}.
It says {"hour": 11, "minute": 42}
